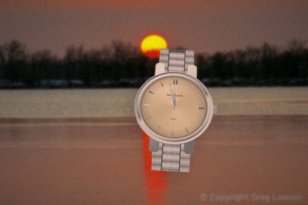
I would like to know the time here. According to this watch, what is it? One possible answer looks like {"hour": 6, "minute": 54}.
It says {"hour": 11, "minute": 58}
